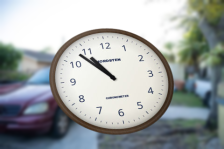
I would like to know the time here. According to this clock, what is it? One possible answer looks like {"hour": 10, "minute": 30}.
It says {"hour": 10, "minute": 53}
